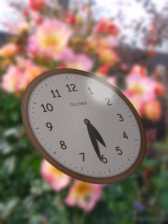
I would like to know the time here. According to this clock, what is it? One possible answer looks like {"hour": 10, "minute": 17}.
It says {"hour": 5, "minute": 31}
